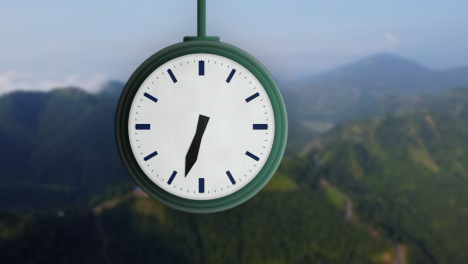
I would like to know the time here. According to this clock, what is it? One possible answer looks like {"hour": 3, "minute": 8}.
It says {"hour": 6, "minute": 33}
